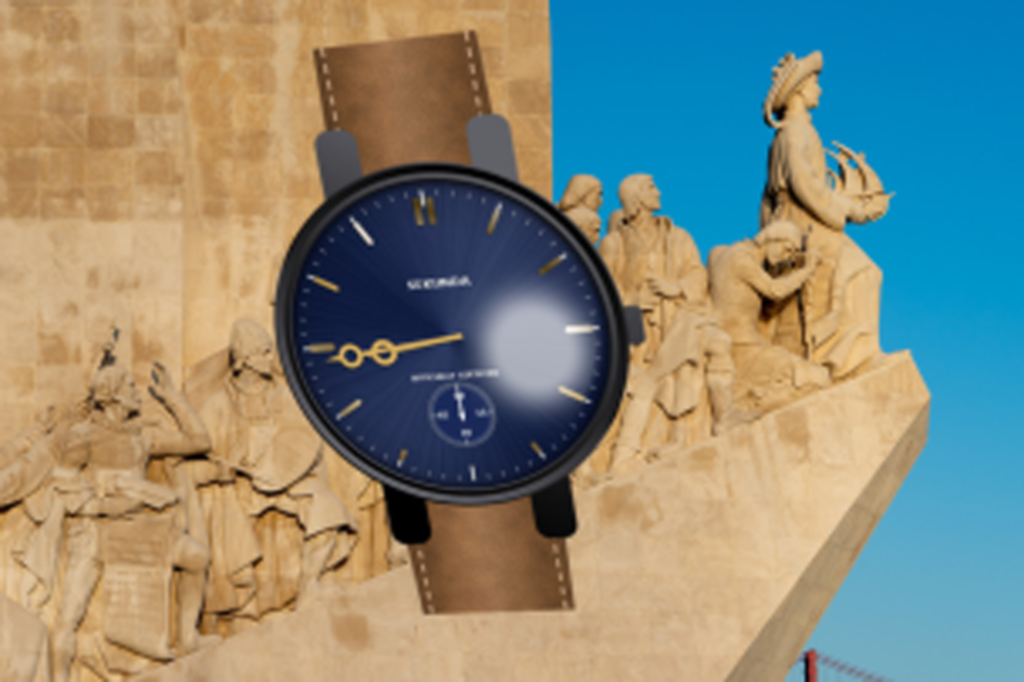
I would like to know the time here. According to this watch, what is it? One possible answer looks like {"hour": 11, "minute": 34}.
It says {"hour": 8, "minute": 44}
